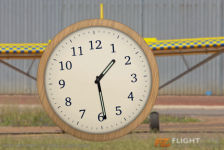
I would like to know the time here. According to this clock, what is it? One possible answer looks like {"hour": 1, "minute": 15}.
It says {"hour": 1, "minute": 29}
